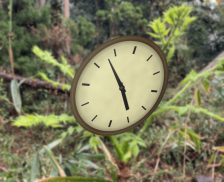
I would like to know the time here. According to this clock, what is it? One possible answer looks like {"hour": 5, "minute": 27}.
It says {"hour": 4, "minute": 53}
